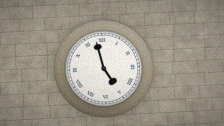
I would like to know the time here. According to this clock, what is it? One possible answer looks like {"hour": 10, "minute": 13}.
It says {"hour": 4, "minute": 58}
